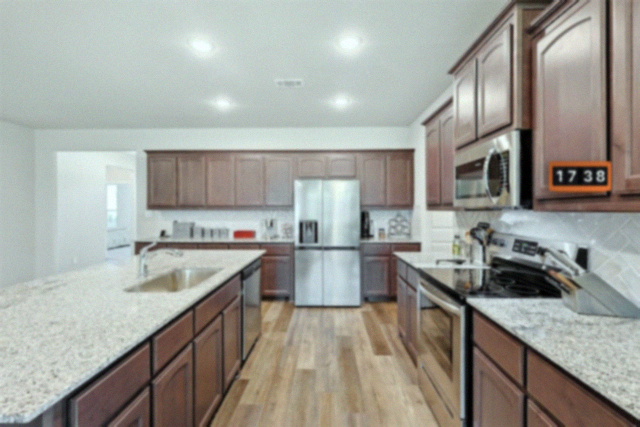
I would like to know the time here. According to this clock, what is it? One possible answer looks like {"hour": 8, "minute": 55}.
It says {"hour": 17, "minute": 38}
